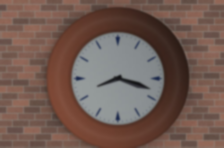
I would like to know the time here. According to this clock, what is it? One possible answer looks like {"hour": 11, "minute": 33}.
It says {"hour": 8, "minute": 18}
